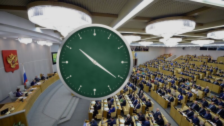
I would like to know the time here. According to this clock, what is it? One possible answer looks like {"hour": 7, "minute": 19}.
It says {"hour": 10, "minute": 21}
